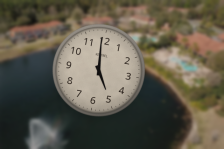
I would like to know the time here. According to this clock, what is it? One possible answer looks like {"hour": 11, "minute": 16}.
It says {"hour": 4, "minute": 59}
